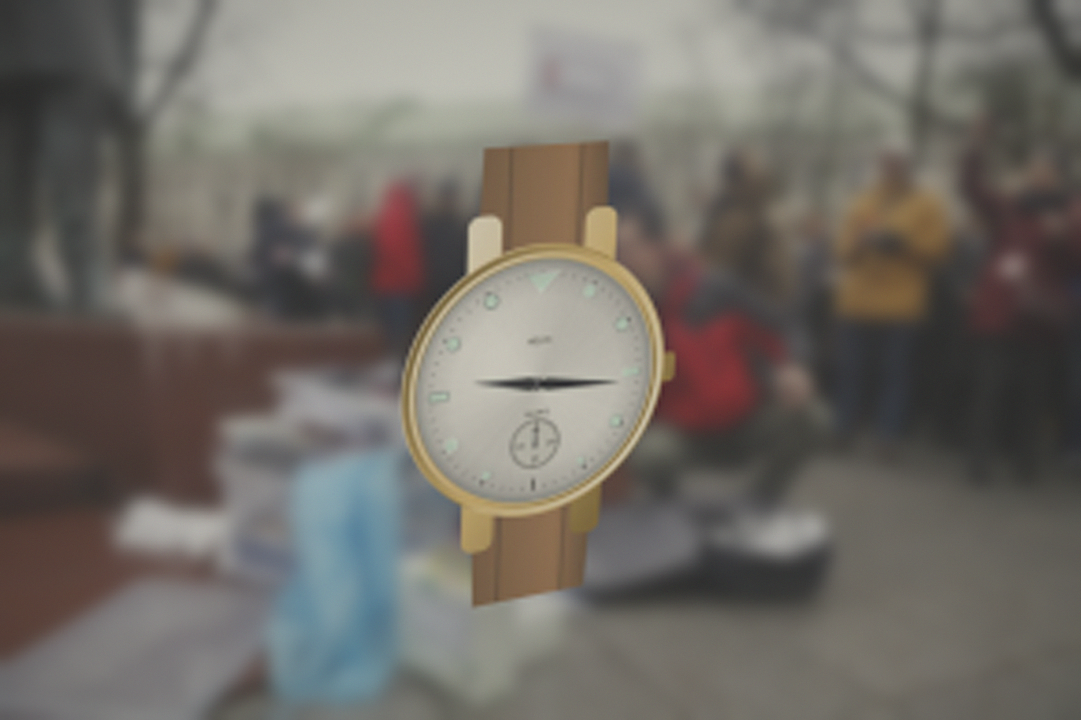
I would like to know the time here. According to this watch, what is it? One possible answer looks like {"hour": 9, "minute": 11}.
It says {"hour": 9, "minute": 16}
